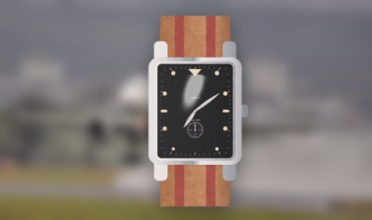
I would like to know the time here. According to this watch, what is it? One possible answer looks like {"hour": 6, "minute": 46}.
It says {"hour": 7, "minute": 9}
